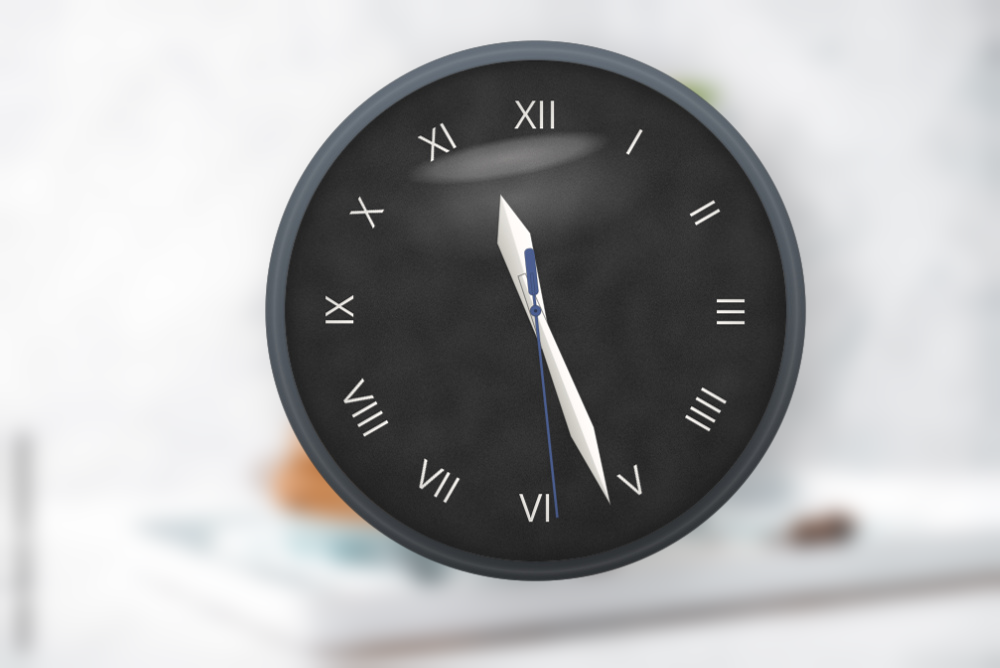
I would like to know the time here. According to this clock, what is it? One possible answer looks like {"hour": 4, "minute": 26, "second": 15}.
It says {"hour": 11, "minute": 26, "second": 29}
